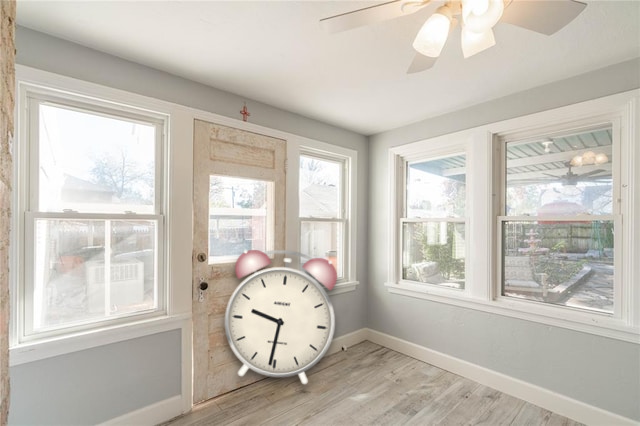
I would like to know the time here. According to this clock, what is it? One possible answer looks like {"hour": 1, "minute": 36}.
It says {"hour": 9, "minute": 31}
